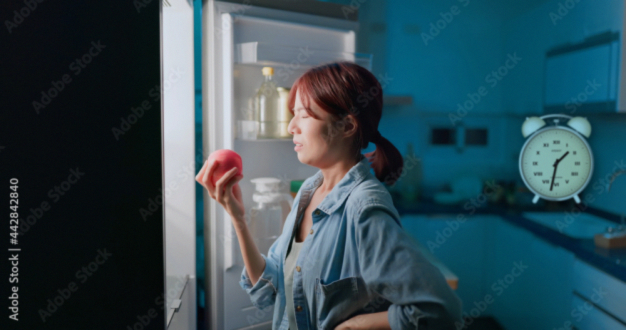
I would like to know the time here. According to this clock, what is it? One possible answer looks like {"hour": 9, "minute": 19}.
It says {"hour": 1, "minute": 32}
